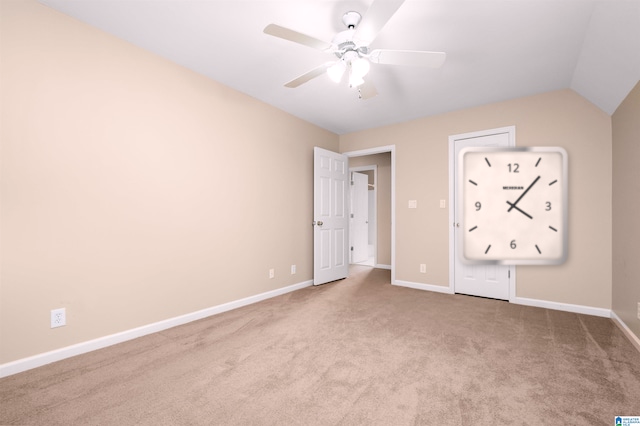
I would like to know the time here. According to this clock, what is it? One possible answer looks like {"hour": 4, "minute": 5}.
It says {"hour": 4, "minute": 7}
